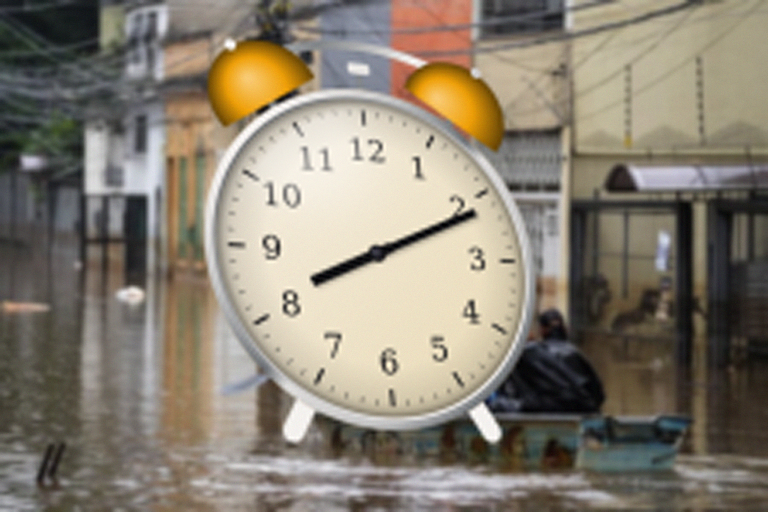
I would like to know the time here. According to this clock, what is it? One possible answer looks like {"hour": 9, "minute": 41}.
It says {"hour": 8, "minute": 11}
